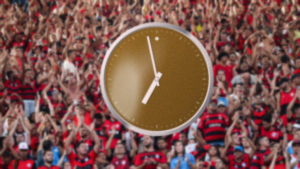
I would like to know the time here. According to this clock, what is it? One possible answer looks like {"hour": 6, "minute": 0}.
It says {"hour": 6, "minute": 58}
